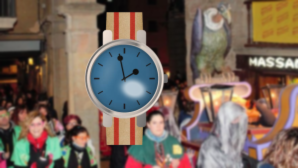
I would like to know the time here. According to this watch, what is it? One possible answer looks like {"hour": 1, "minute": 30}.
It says {"hour": 1, "minute": 58}
